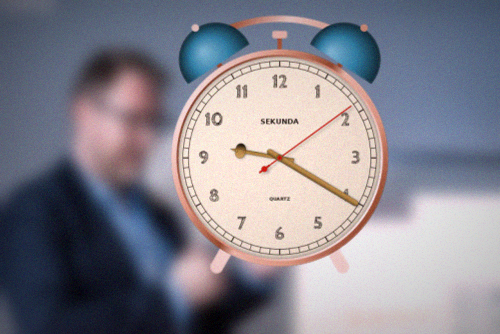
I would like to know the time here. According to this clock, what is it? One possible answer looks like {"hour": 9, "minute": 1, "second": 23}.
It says {"hour": 9, "minute": 20, "second": 9}
